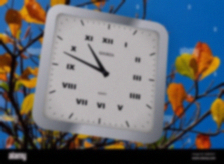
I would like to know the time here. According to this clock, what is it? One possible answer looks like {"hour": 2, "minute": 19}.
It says {"hour": 10, "minute": 48}
